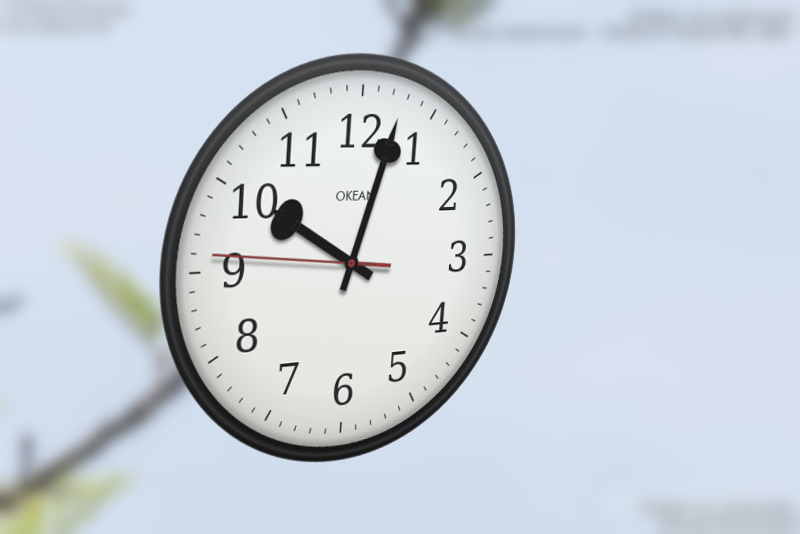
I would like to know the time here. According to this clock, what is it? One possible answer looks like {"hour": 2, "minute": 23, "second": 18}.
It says {"hour": 10, "minute": 2, "second": 46}
